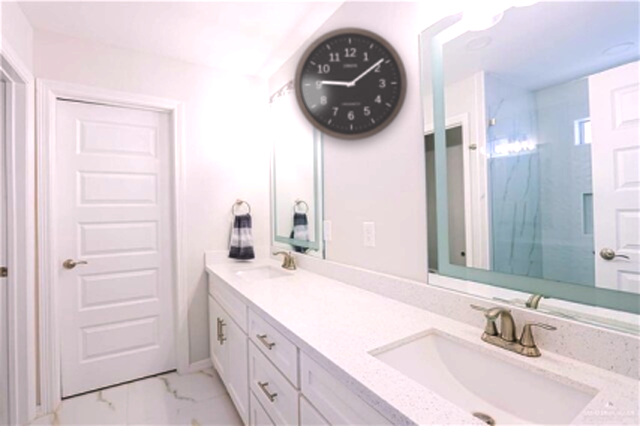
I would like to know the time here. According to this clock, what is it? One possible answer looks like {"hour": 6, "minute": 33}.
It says {"hour": 9, "minute": 9}
